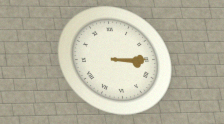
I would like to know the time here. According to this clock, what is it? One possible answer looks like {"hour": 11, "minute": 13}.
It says {"hour": 3, "minute": 15}
